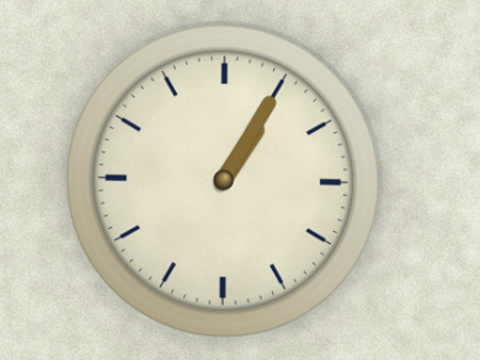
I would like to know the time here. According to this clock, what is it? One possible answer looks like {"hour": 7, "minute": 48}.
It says {"hour": 1, "minute": 5}
